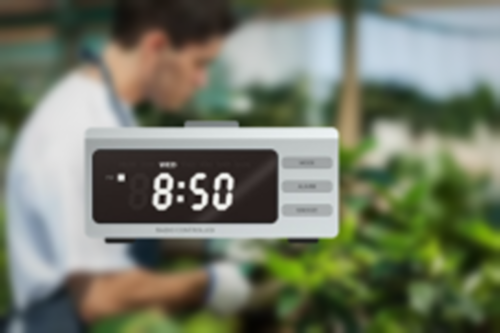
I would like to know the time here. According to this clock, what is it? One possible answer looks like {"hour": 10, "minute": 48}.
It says {"hour": 8, "minute": 50}
